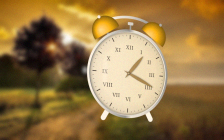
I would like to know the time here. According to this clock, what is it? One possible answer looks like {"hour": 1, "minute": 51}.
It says {"hour": 1, "minute": 19}
